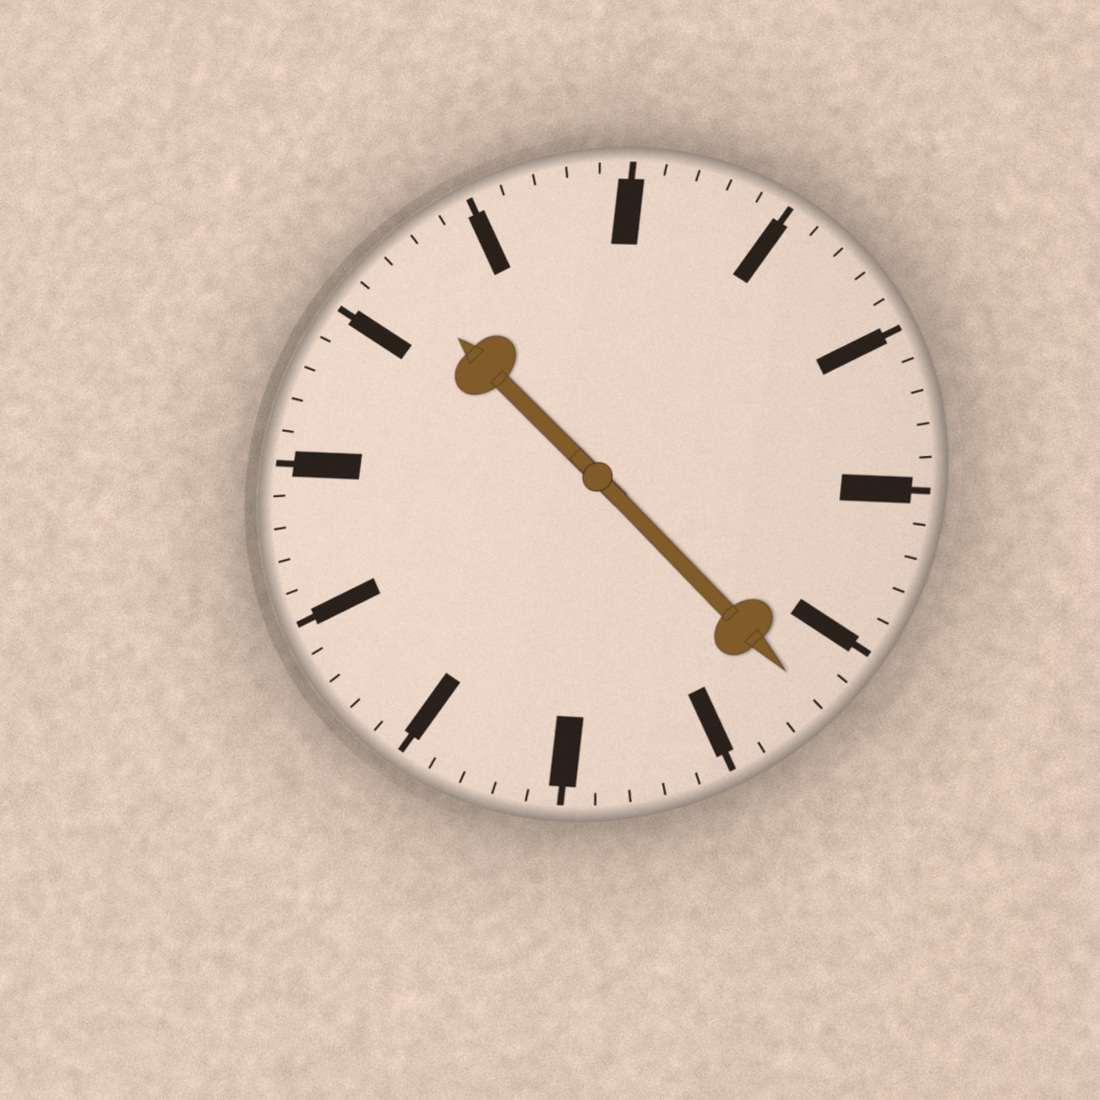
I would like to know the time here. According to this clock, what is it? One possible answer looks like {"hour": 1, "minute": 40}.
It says {"hour": 10, "minute": 22}
